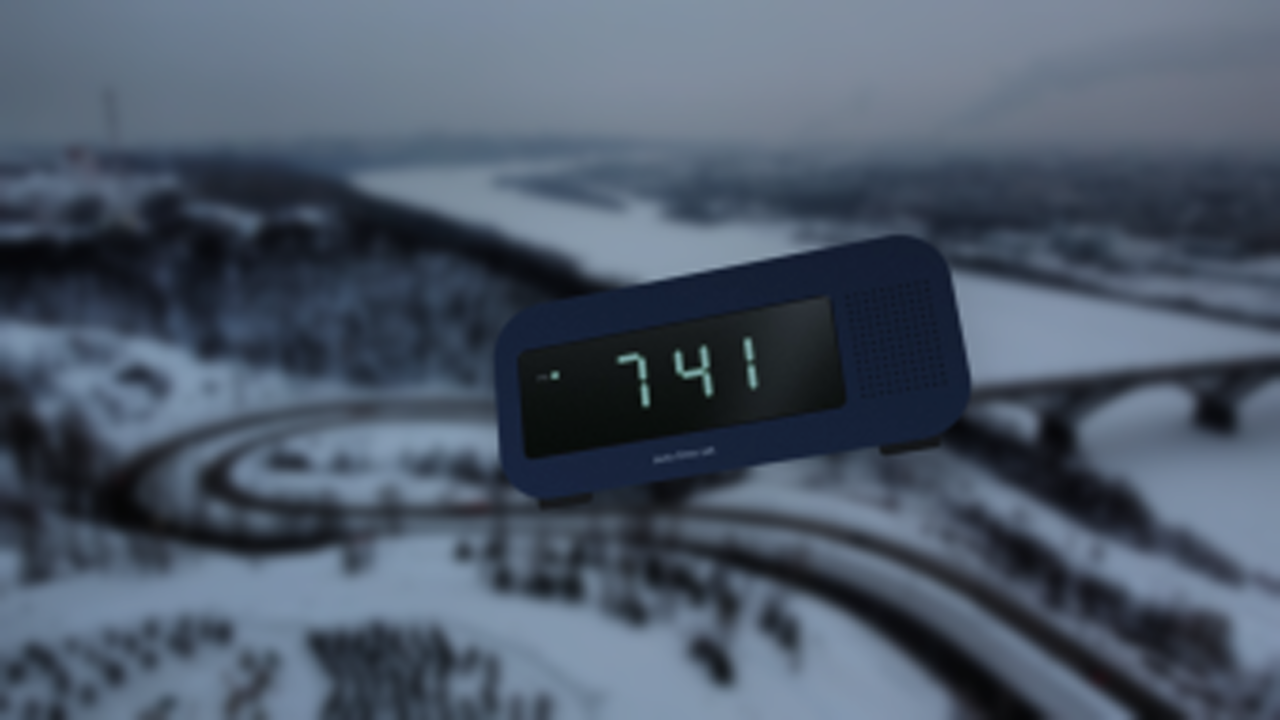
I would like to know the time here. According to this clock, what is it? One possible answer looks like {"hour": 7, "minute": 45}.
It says {"hour": 7, "minute": 41}
